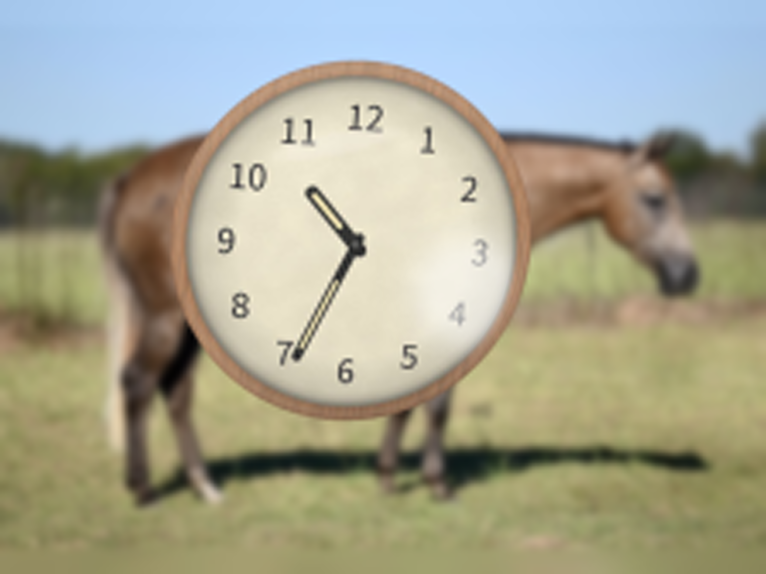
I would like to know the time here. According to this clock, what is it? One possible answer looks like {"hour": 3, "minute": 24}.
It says {"hour": 10, "minute": 34}
